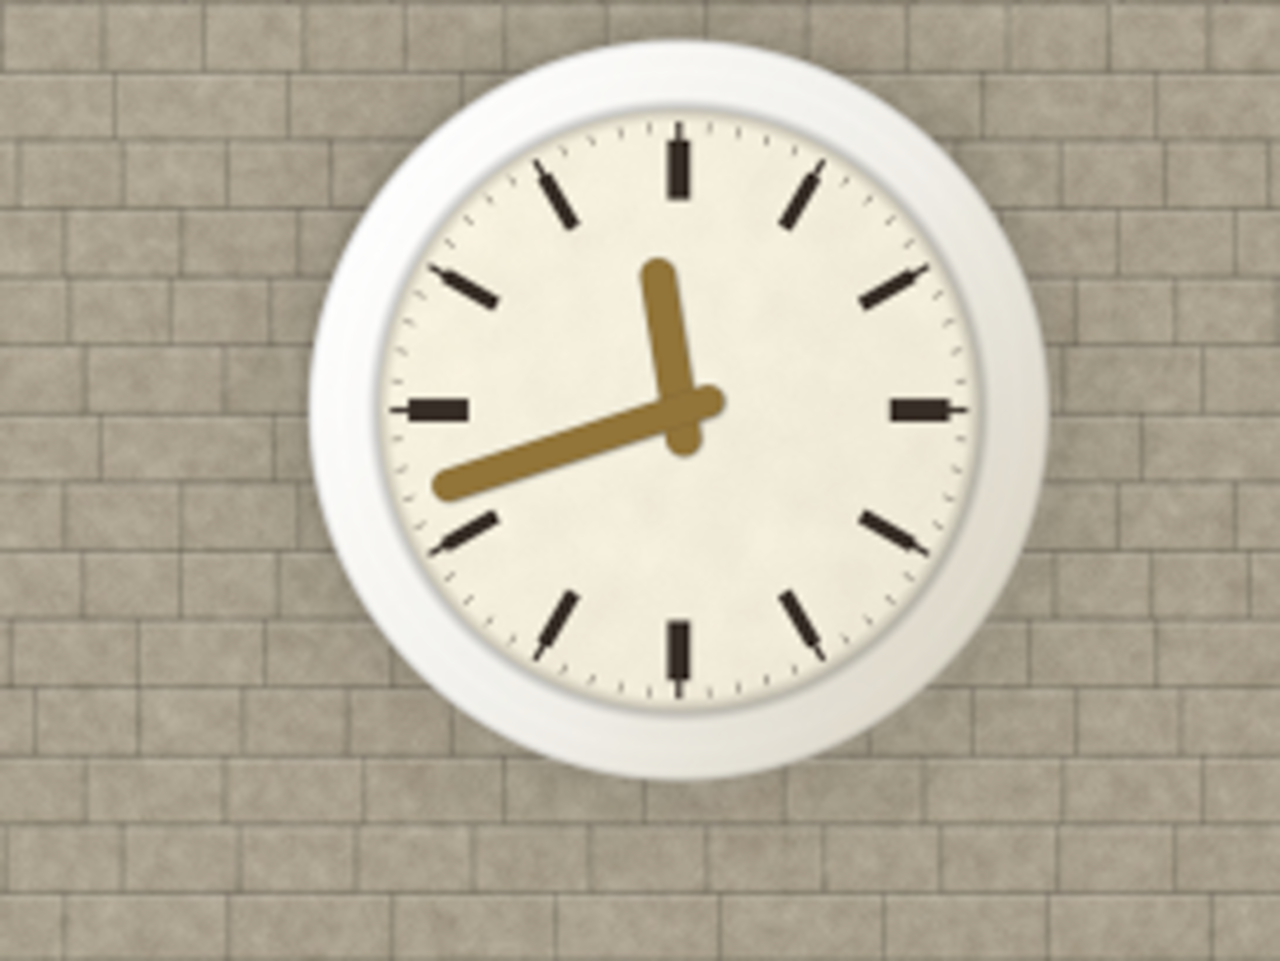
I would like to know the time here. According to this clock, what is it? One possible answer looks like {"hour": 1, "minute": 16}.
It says {"hour": 11, "minute": 42}
